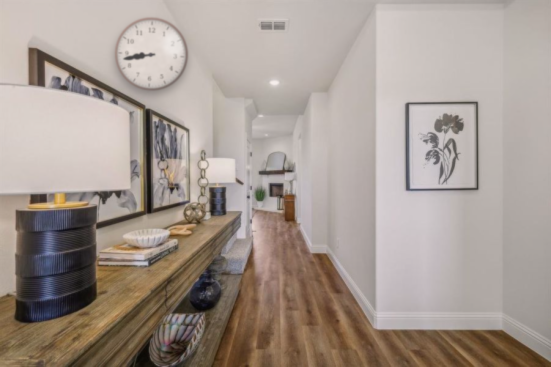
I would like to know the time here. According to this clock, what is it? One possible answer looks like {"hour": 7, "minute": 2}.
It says {"hour": 8, "minute": 43}
